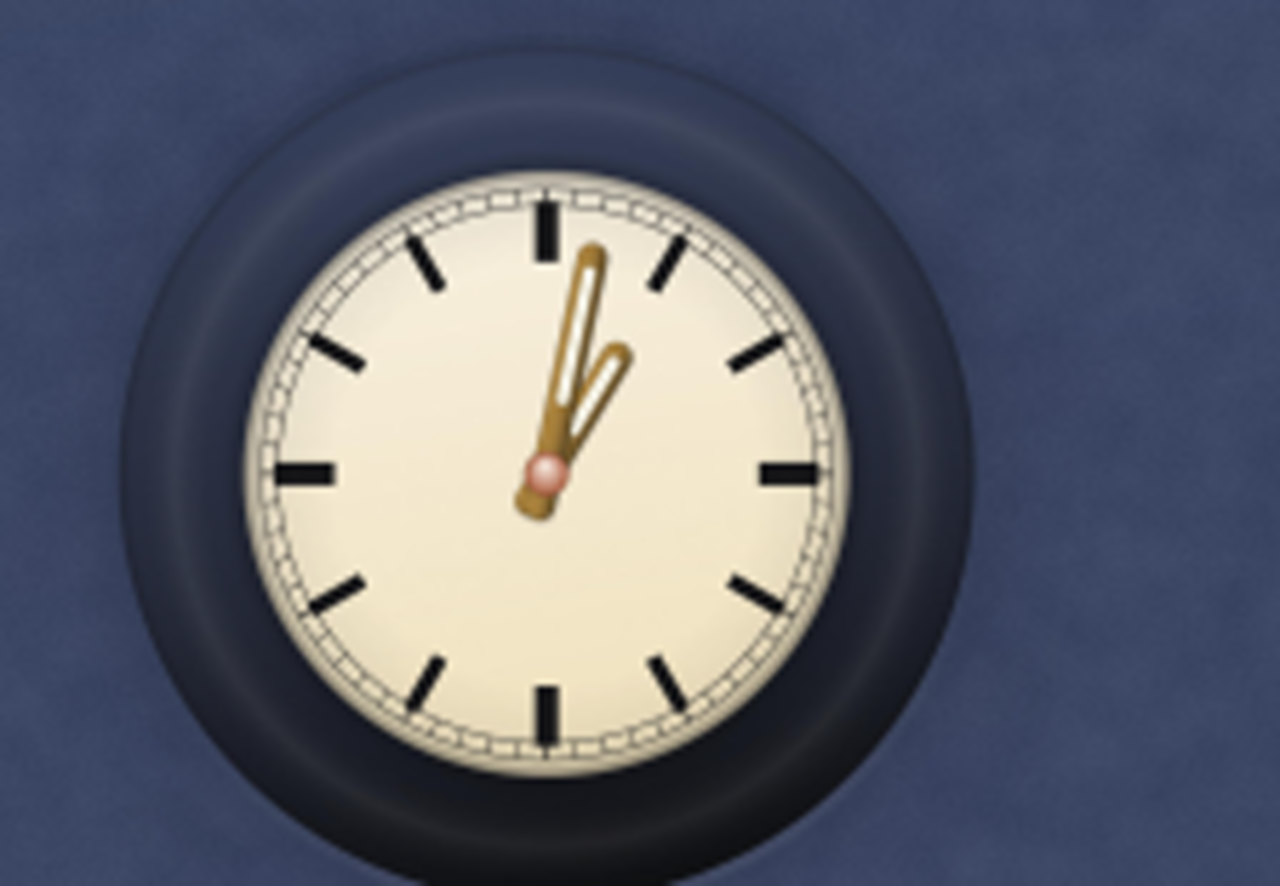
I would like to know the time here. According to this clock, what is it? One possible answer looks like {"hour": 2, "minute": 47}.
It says {"hour": 1, "minute": 2}
